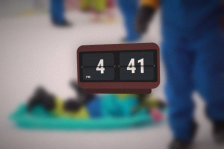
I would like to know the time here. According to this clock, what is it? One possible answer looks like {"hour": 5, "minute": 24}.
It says {"hour": 4, "minute": 41}
